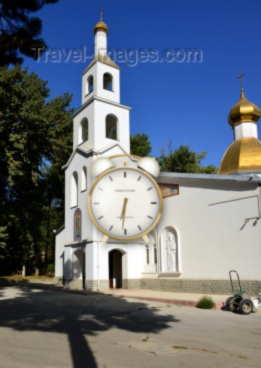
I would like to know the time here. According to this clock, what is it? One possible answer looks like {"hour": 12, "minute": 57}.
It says {"hour": 6, "minute": 31}
